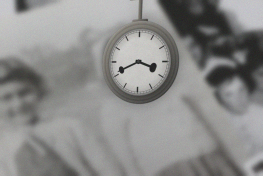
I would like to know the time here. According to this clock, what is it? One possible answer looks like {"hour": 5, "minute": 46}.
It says {"hour": 3, "minute": 41}
